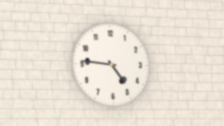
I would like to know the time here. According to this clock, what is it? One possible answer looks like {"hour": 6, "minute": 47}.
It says {"hour": 4, "minute": 46}
